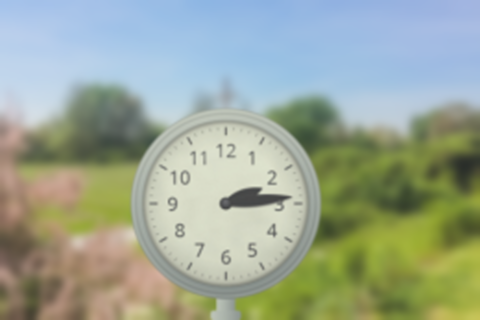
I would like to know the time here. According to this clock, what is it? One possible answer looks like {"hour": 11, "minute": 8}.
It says {"hour": 2, "minute": 14}
